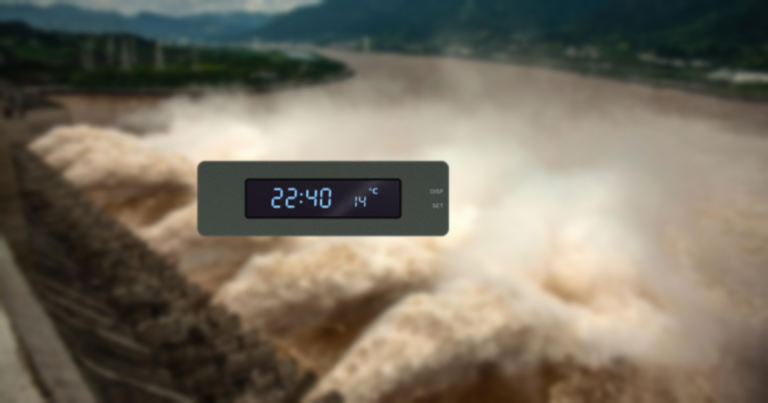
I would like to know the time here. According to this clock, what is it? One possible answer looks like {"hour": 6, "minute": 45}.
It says {"hour": 22, "minute": 40}
